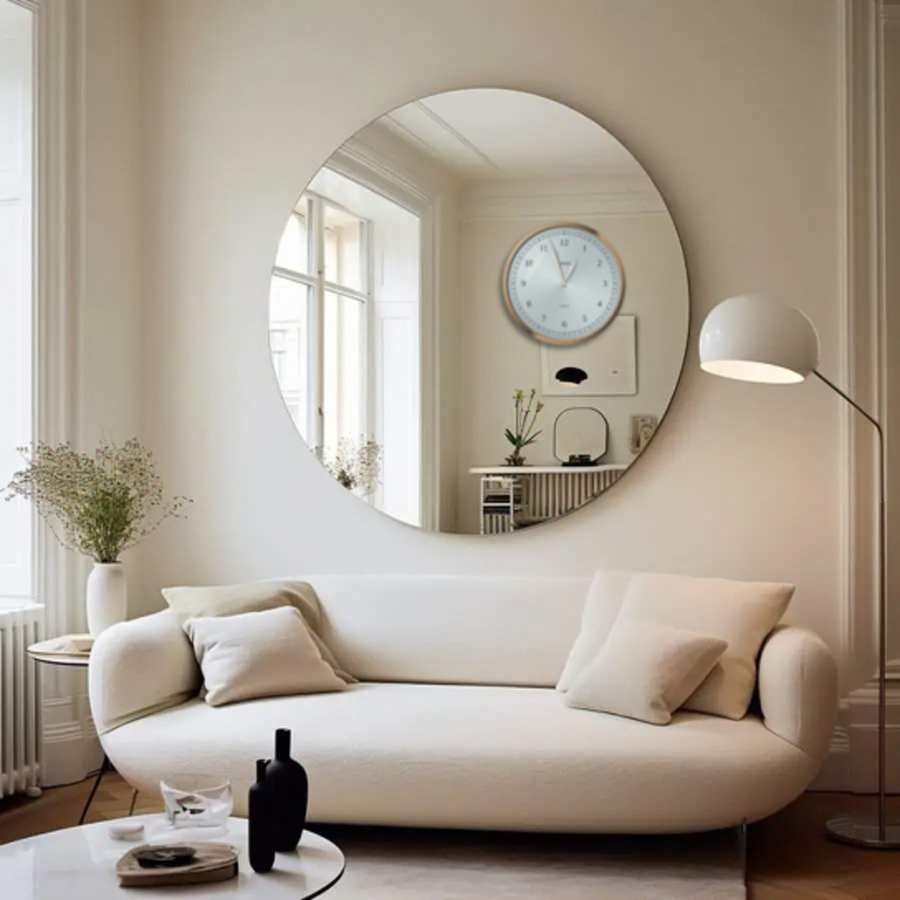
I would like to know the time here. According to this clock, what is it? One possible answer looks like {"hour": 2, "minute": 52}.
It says {"hour": 12, "minute": 57}
